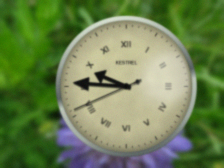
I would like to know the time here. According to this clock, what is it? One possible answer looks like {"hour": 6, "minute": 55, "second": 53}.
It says {"hour": 9, "minute": 45, "second": 41}
